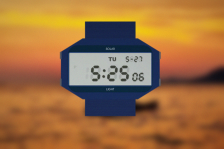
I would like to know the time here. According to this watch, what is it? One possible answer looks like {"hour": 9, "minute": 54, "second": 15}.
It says {"hour": 5, "minute": 25, "second": 6}
